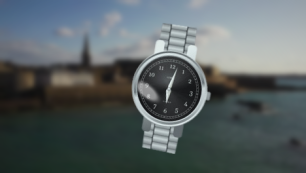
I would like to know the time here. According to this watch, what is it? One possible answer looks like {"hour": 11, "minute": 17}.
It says {"hour": 6, "minute": 2}
